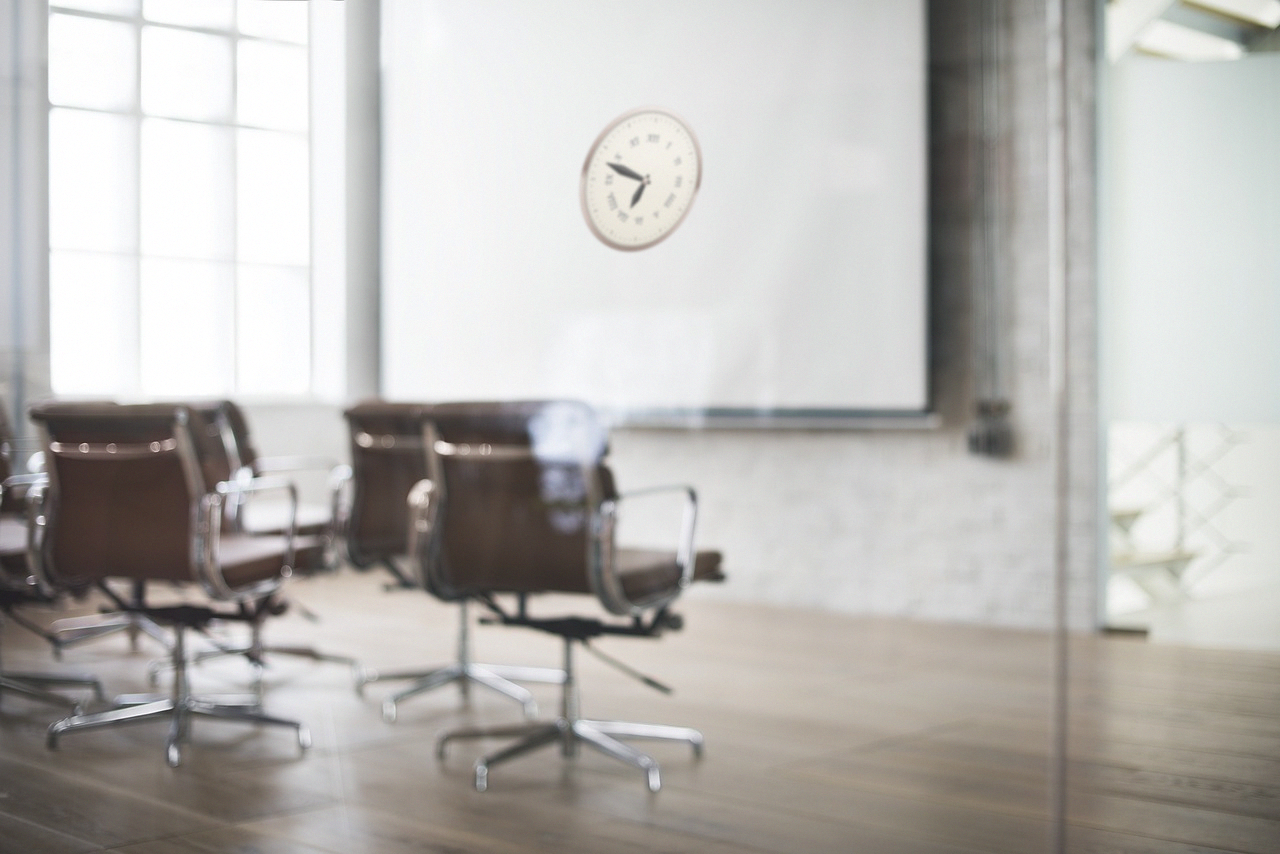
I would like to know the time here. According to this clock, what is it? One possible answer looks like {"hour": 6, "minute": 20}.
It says {"hour": 6, "minute": 48}
